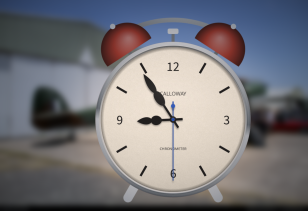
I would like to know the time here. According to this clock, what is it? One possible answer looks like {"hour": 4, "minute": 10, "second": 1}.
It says {"hour": 8, "minute": 54, "second": 30}
